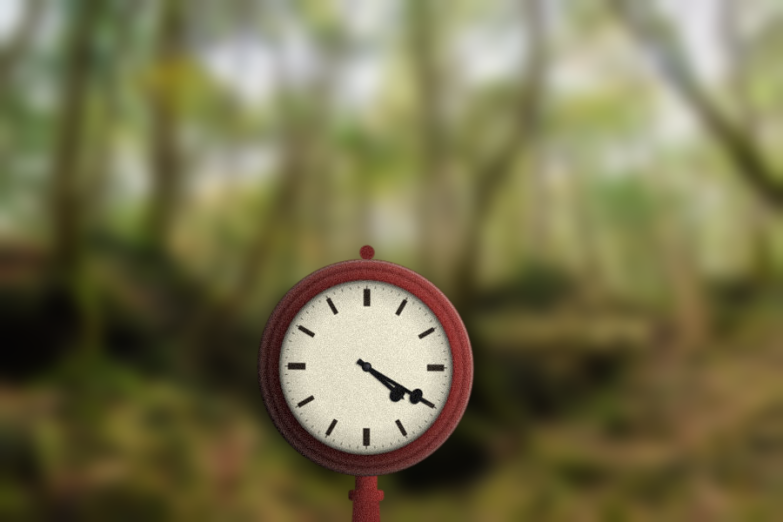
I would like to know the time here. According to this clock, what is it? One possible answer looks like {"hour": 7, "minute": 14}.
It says {"hour": 4, "minute": 20}
